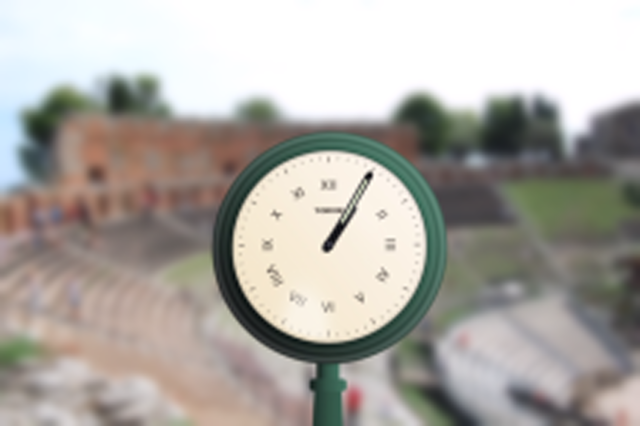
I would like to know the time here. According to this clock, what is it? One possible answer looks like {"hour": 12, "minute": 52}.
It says {"hour": 1, "minute": 5}
